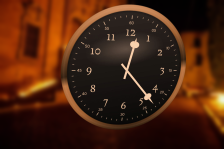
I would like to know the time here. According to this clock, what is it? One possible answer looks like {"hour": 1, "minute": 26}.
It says {"hour": 12, "minute": 23}
